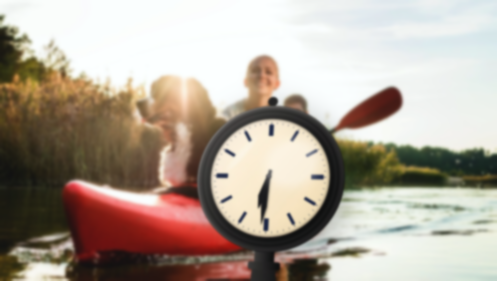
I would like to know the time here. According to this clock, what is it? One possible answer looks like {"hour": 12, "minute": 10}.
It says {"hour": 6, "minute": 31}
